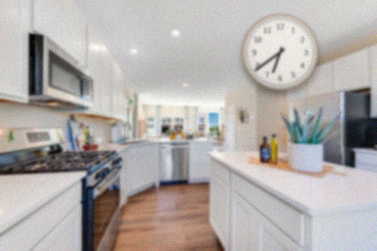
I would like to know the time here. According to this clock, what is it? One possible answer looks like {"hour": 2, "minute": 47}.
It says {"hour": 6, "minute": 39}
